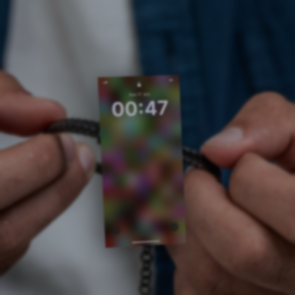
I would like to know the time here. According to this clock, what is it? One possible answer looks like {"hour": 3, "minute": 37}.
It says {"hour": 0, "minute": 47}
